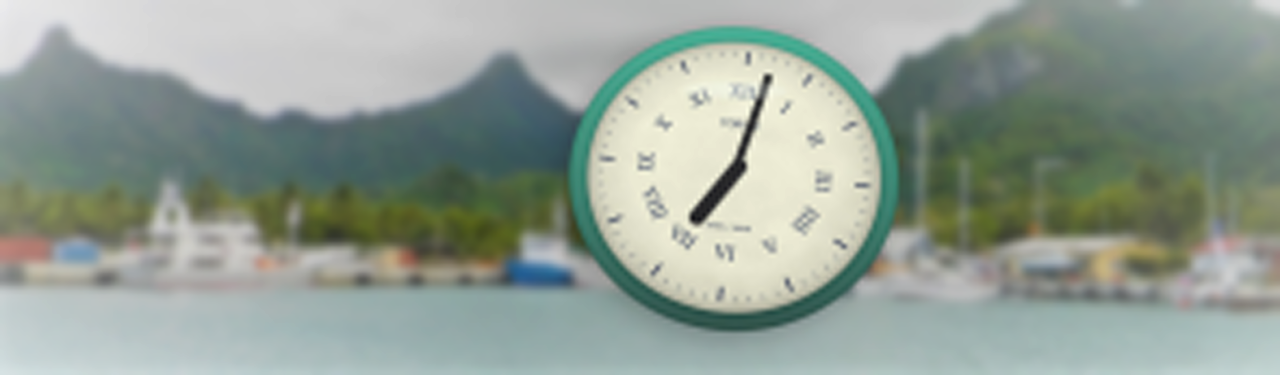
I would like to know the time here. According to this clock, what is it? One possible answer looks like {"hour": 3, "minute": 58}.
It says {"hour": 7, "minute": 2}
